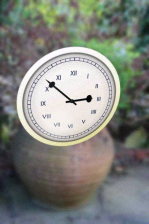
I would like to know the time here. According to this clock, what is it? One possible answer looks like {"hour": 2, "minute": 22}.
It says {"hour": 2, "minute": 52}
